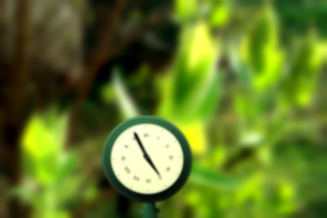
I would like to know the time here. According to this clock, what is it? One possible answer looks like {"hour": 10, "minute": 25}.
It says {"hour": 4, "minute": 56}
